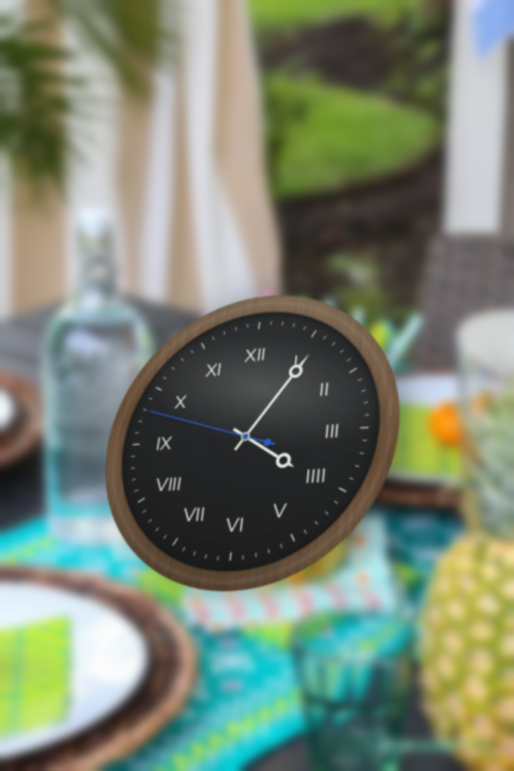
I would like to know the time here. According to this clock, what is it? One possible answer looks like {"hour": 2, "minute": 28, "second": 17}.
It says {"hour": 4, "minute": 5, "second": 48}
